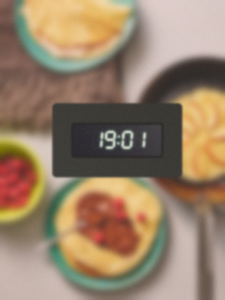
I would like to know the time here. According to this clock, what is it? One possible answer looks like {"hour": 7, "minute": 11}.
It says {"hour": 19, "minute": 1}
